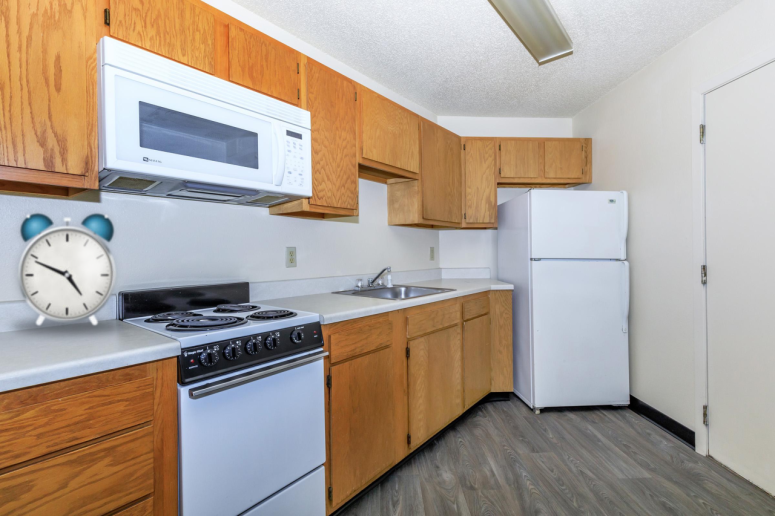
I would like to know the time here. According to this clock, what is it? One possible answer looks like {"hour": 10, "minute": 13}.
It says {"hour": 4, "minute": 49}
